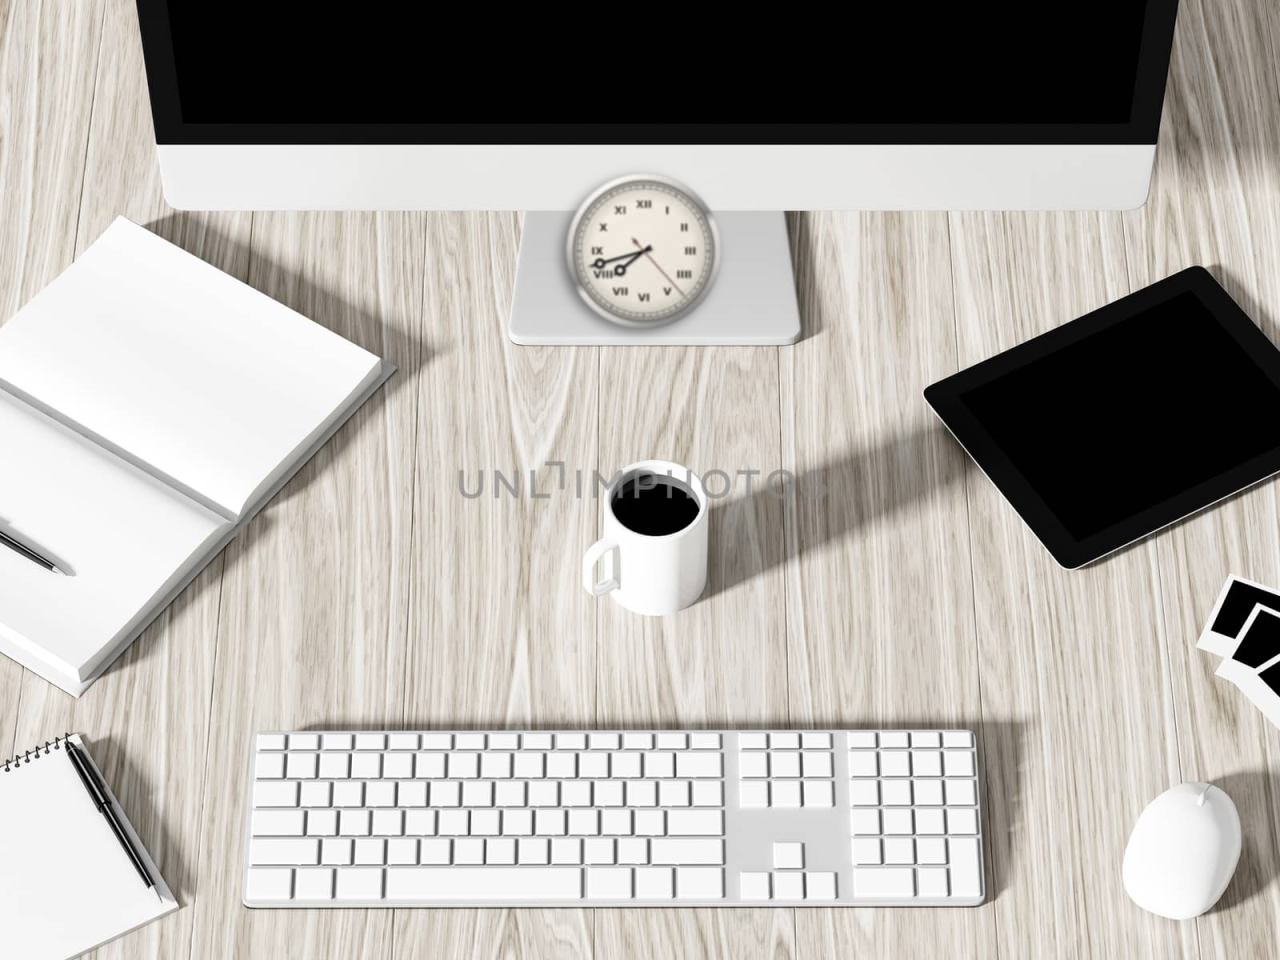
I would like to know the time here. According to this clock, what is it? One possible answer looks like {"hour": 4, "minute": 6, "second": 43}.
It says {"hour": 7, "minute": 42, "second": 23}
